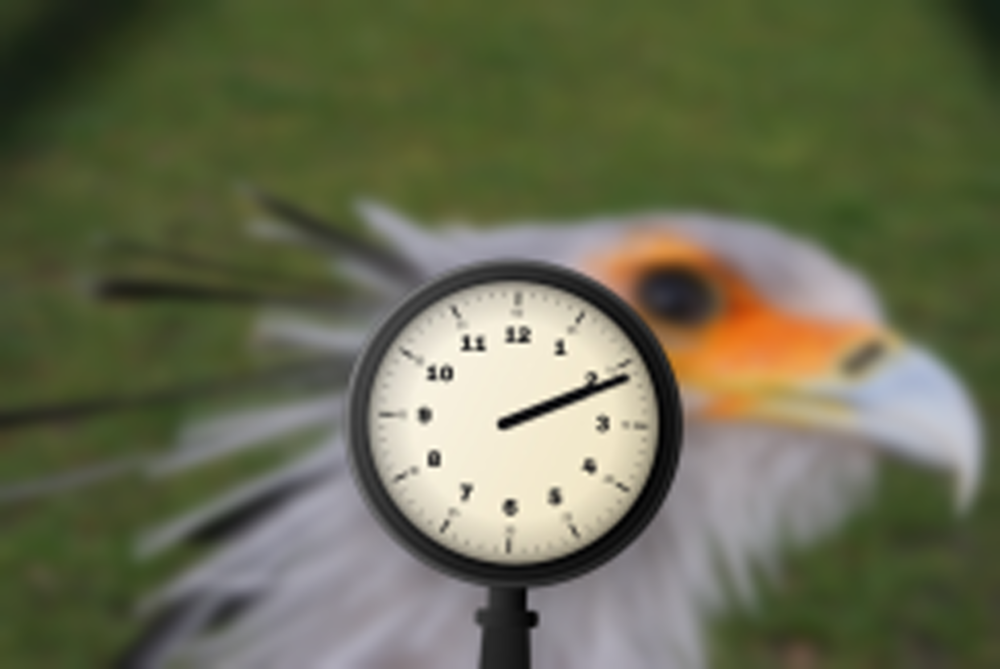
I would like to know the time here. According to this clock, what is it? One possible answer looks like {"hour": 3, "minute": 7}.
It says {"hour": 2, "minute": 11}
